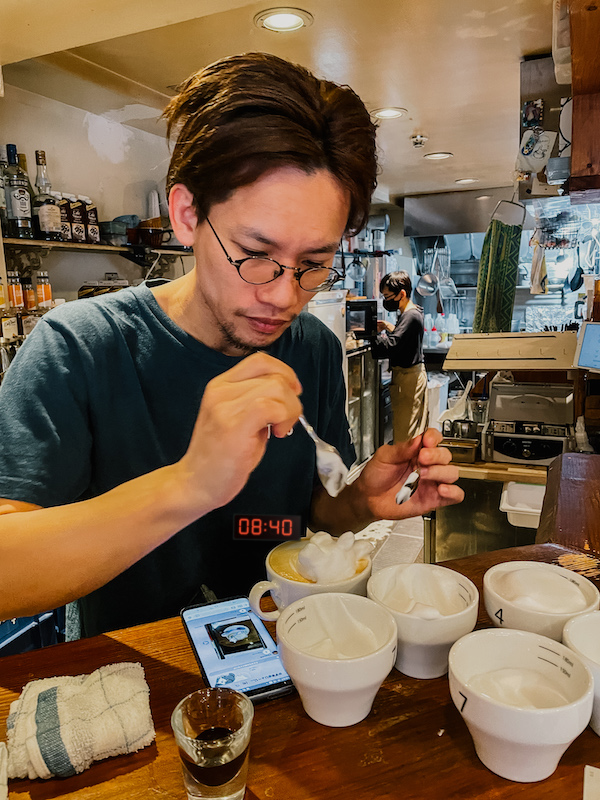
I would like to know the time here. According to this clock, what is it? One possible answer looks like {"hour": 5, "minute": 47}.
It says {"hour": 8, "minute": 40}
